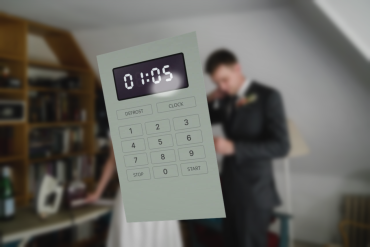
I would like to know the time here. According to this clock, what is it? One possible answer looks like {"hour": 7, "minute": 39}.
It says {"hour": 1, "minute": 5}
